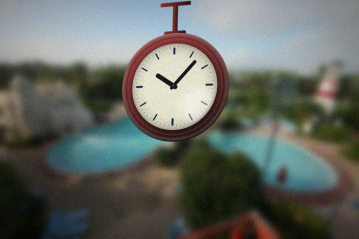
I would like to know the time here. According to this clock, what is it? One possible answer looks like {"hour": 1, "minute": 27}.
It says {"hour": 10, "minute": 7}
